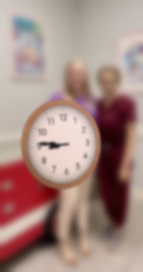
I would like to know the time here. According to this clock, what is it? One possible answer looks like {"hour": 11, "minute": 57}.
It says {"hour": 8, "minute": 46}
